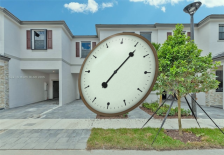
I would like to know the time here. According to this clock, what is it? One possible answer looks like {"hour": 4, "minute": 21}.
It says {"hour": 7, "minute": 6}
